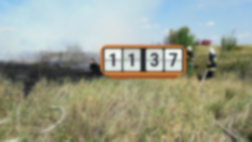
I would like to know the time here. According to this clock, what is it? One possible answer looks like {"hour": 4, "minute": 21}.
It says {"hour": 11, "minute": 37}
